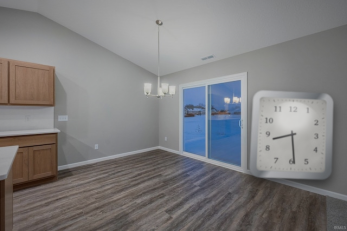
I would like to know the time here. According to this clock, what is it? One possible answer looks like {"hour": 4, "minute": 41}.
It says {"hour": 8, "minute": 29}
